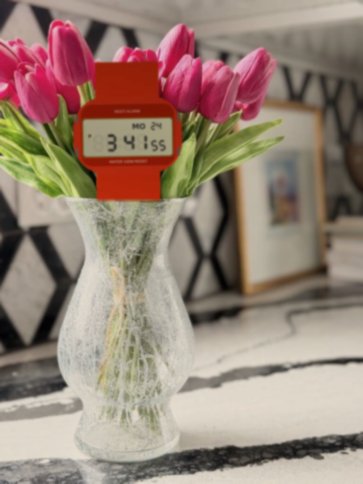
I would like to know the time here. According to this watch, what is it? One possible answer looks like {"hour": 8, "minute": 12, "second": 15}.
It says {"hour": 3, "minute": 41, "second": 55}
